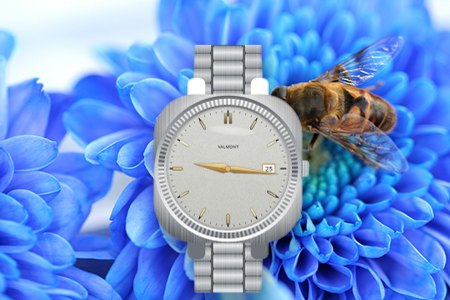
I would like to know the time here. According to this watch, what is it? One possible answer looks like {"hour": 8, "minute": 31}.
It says {"hour": 9, "minute": 16}
